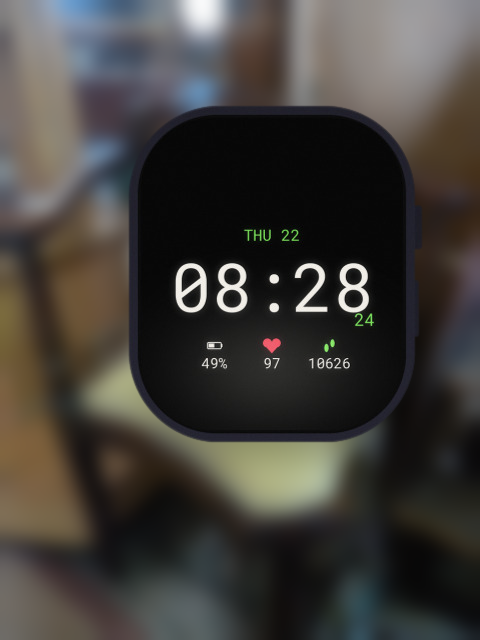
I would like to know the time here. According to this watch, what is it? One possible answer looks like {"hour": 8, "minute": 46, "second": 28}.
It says {"hour": 8, "minute": 28, "second": 24}
